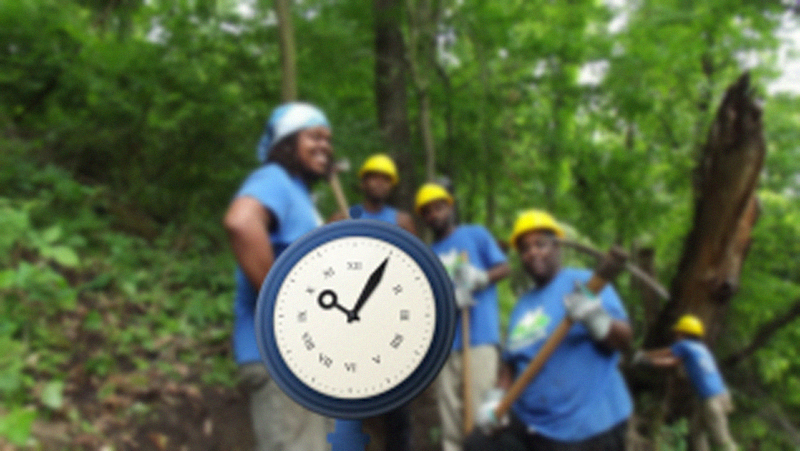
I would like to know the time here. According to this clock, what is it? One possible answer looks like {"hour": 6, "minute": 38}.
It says {"hour": 10, "minute": 5}
